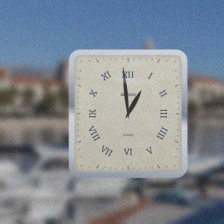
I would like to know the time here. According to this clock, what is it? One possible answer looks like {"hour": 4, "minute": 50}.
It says {"hour": 12, "minute": 59}
